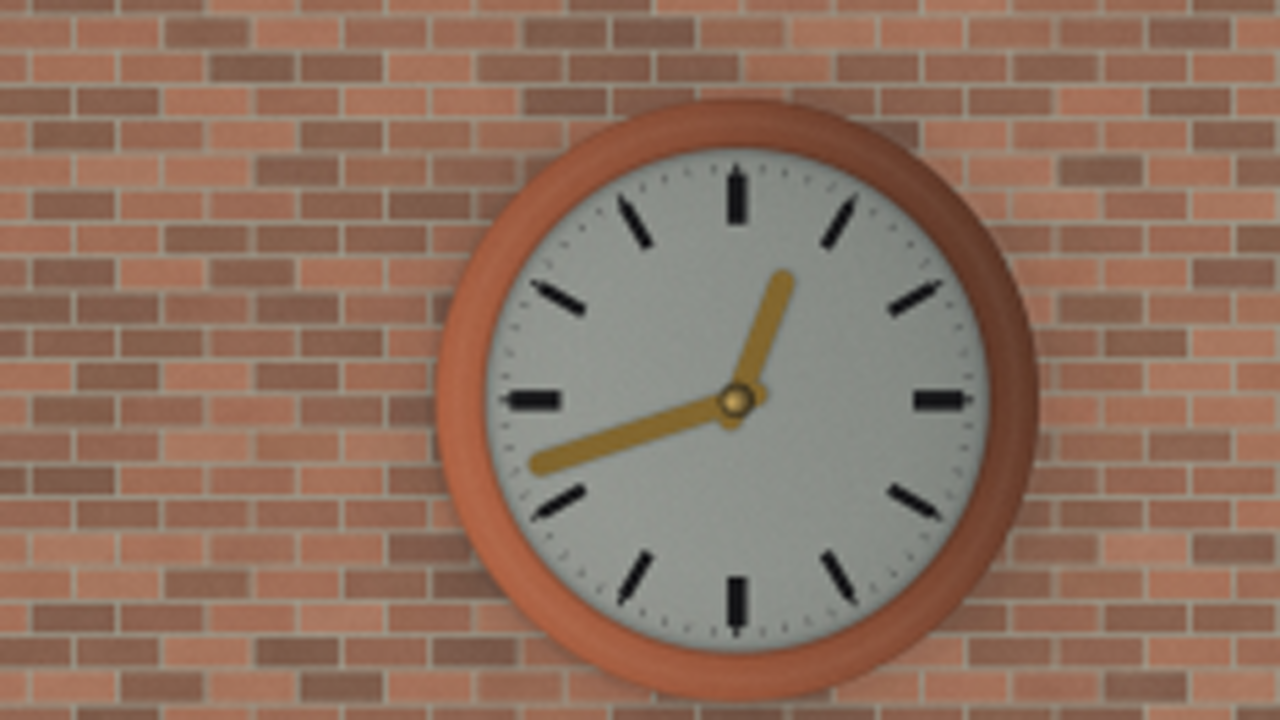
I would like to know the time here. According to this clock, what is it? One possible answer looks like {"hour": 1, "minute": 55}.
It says {"hour": 12, "minute": 42}
